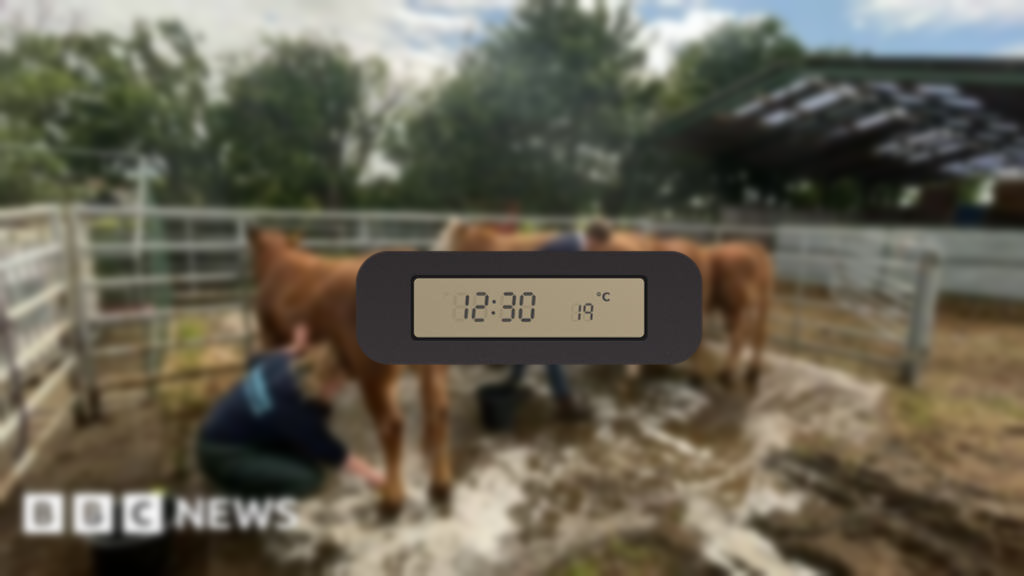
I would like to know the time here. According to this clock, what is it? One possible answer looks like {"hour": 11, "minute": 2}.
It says {"hour": 12, "minute": 30}
